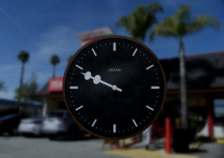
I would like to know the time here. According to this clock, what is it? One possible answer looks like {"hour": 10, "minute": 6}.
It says {"hour": 9, "minute": 49}
